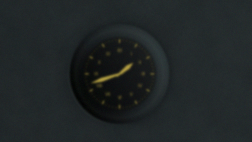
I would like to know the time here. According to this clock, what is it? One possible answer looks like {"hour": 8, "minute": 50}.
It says {"hour": 1, "minute": 42}
